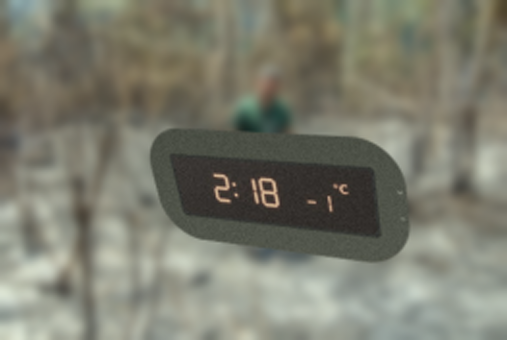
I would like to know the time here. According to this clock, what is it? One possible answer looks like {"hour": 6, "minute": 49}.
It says {"hour": 2, "minute": 18}
